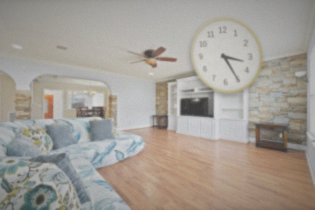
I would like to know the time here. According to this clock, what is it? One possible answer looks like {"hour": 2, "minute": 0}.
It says {"hour": 3, "minute": 25}
